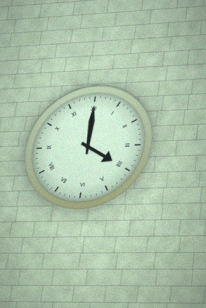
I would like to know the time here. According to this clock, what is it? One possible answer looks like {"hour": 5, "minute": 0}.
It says {"hour": 4, "minute": 0}
